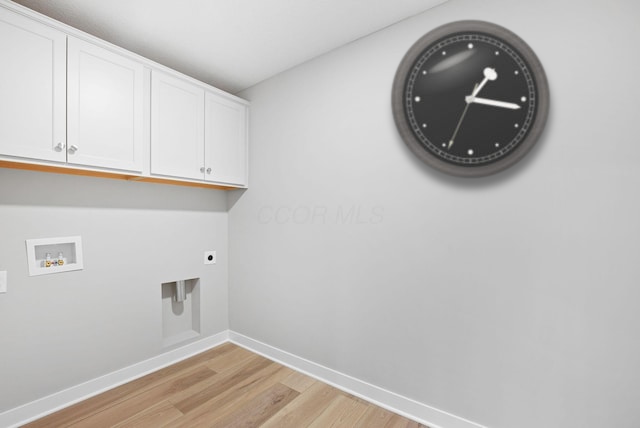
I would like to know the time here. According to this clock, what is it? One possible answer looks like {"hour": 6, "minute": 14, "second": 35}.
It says {"hour": 1, "minute": 16, "second": 34}
